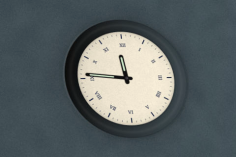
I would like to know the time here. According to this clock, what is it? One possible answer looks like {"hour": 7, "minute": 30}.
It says {"hour": 11, "minute": 46}
